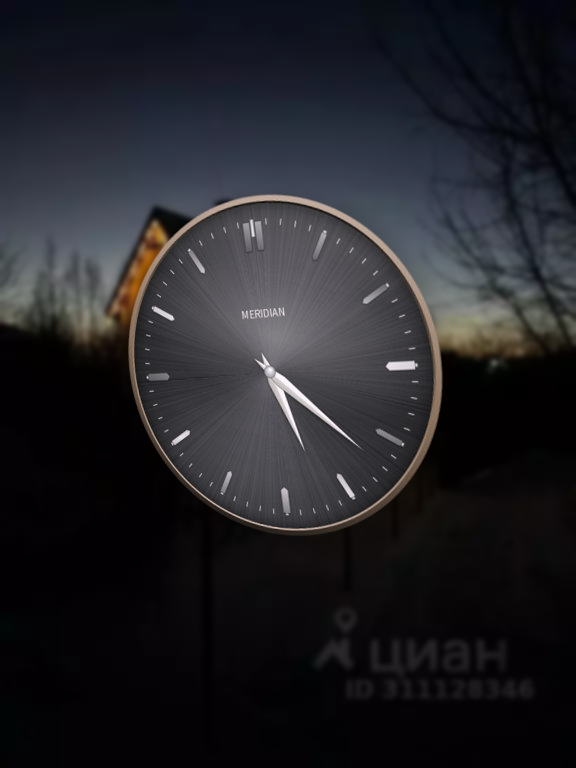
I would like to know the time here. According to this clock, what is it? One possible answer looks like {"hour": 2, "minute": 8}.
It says {"hour": 5, "minute": 22}
